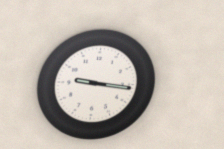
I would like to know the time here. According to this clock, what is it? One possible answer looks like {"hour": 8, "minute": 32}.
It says {"hour": 9, "minute": 16}
